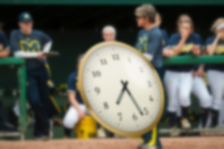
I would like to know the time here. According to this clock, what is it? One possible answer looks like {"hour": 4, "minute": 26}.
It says {"hour": 7, "minute": 27}
